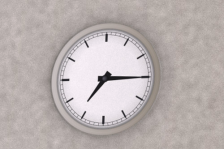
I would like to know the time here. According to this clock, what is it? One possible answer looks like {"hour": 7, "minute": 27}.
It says {"hour": 7, "minute": 15}
